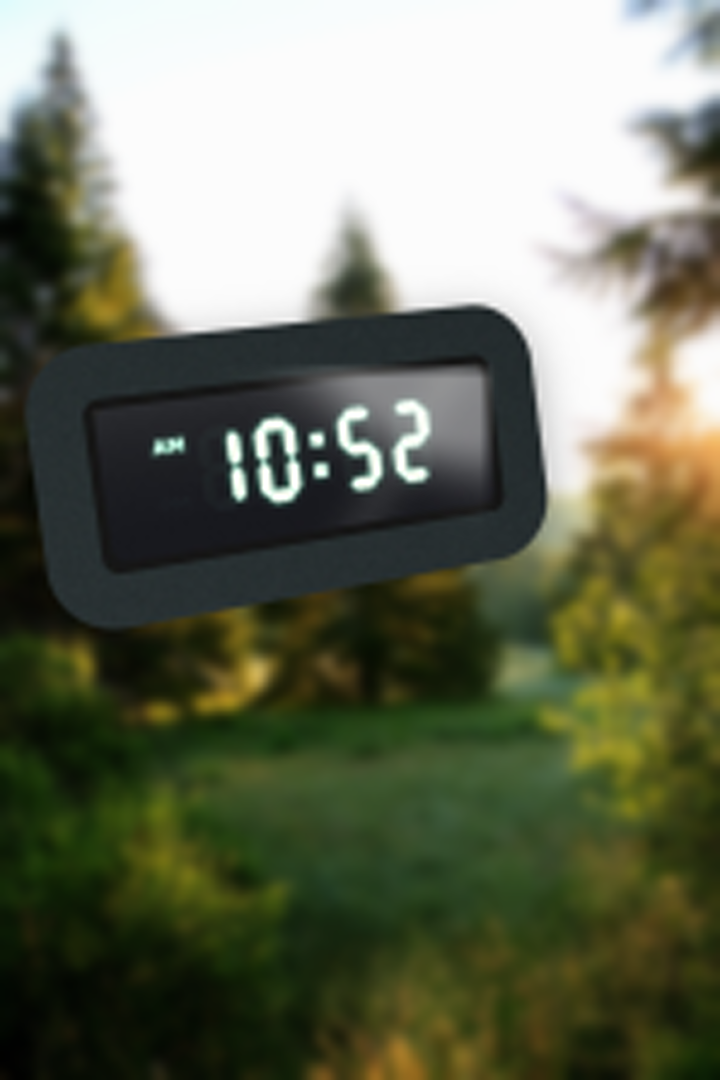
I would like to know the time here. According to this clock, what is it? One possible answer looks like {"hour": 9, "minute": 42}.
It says {"hour": 10, "minute": 52}
